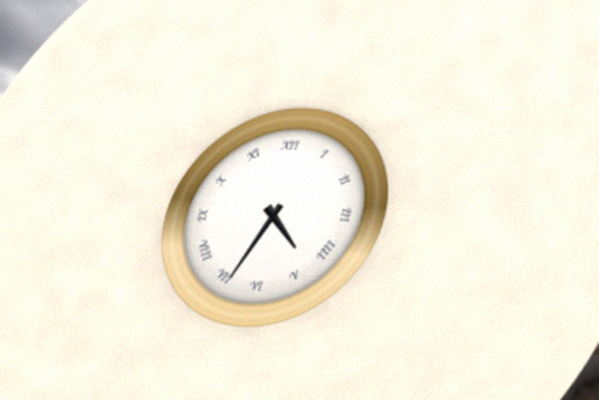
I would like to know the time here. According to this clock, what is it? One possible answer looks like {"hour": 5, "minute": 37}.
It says {"hour": 4, "minute": 34}
